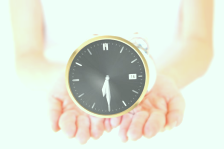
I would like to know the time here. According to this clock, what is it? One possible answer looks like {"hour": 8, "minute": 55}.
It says {"hour": 6, "minute": 30}
